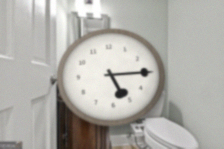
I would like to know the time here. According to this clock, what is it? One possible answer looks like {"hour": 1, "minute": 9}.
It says {"hour": 5, "minute": 15}
